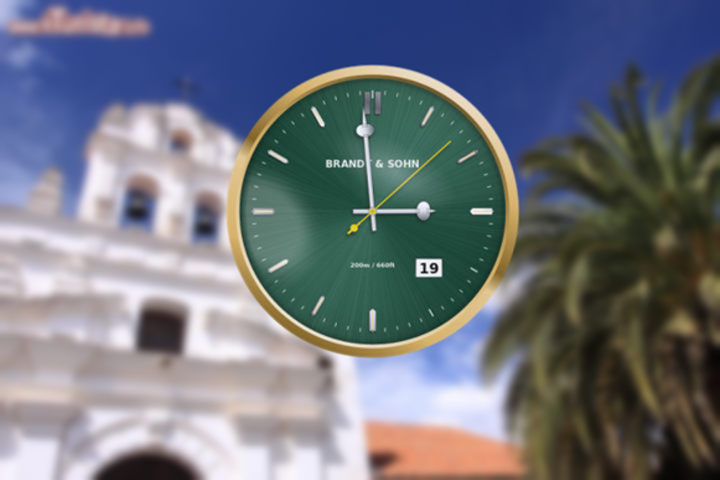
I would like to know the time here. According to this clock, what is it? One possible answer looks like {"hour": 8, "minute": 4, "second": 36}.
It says {"hour": 2, "minute": 59, "second": 8}
